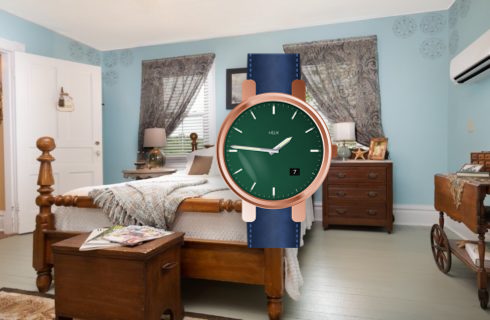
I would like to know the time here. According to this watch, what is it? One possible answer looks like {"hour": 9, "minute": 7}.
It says {"hour": 1, "minute": 46}
